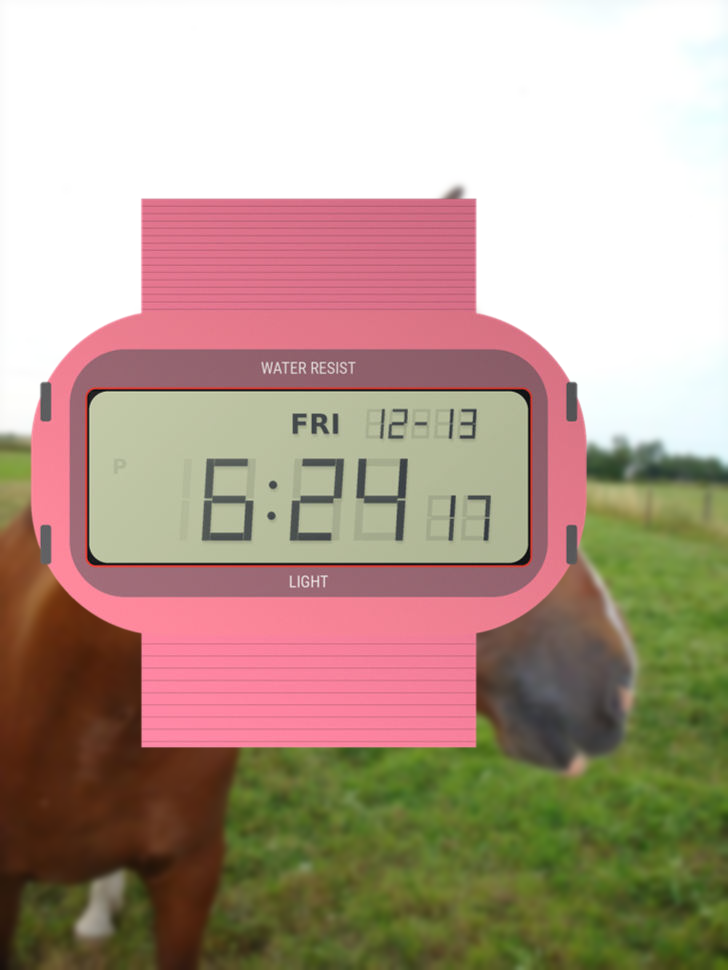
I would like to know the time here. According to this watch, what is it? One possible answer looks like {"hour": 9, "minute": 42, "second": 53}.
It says {"hour": 6, "minute": 24, "second": 17}
